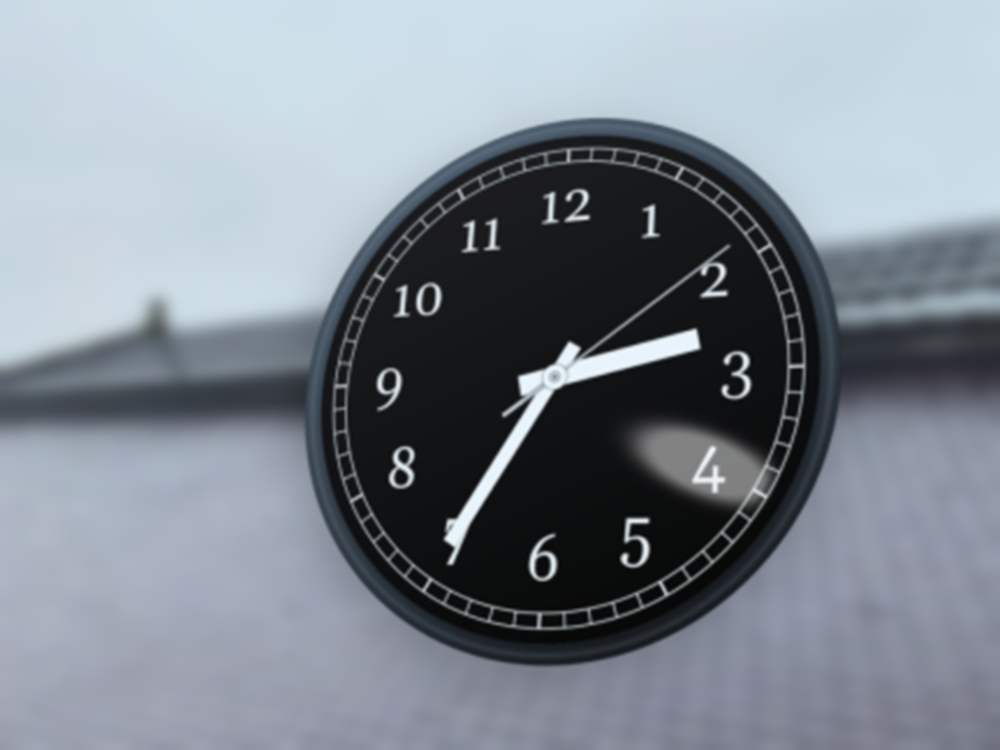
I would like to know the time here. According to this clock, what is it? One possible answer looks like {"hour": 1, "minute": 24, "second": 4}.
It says {"hour": 2, "minute": 35, "second": 9}
